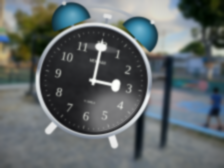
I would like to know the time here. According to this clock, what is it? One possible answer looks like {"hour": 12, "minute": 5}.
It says {"hour": 3, "minute": 0}
